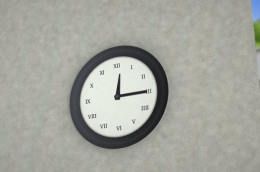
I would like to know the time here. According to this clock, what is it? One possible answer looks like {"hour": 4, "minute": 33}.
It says {"hour": 12, "minute": 15}
